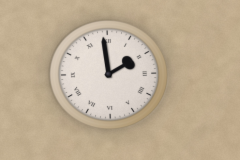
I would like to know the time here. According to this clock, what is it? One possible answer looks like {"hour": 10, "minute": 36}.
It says {"hour": 1, "minute": 59}
